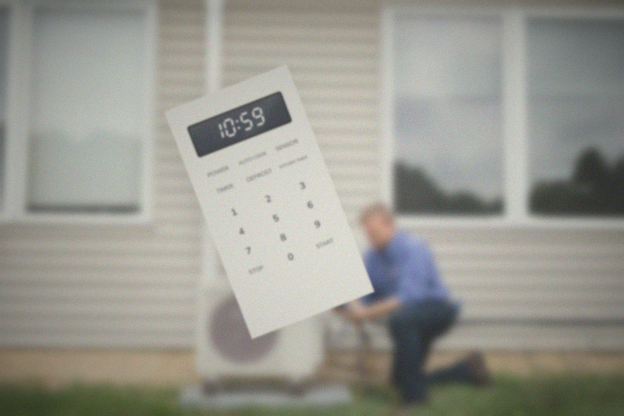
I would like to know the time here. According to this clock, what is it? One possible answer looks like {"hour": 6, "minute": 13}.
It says {"hour": 10, "minute": 59}
